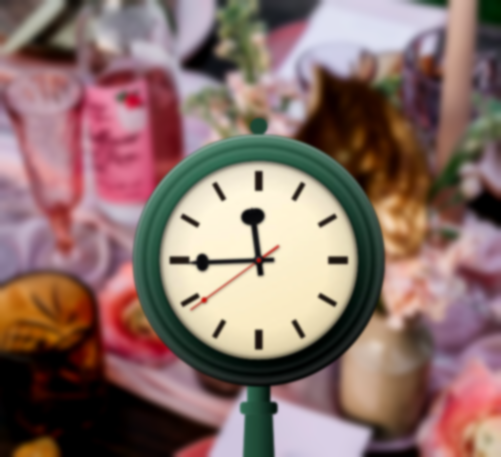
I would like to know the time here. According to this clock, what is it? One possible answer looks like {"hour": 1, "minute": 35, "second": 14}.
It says {"hour": 11, "minute": 44, "second": 39}
